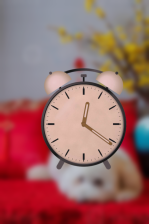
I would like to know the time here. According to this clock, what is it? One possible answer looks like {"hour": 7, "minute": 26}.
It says {"hour": 12, "minute": 21}
